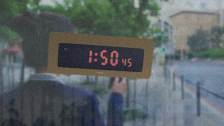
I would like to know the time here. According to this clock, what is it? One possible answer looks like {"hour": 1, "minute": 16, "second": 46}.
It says {"hour": 1, "minute": 50, "second": 45}
